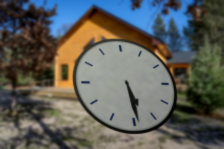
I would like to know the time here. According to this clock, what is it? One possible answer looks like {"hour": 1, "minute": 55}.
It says {"hour": 5, "minute": 29}
